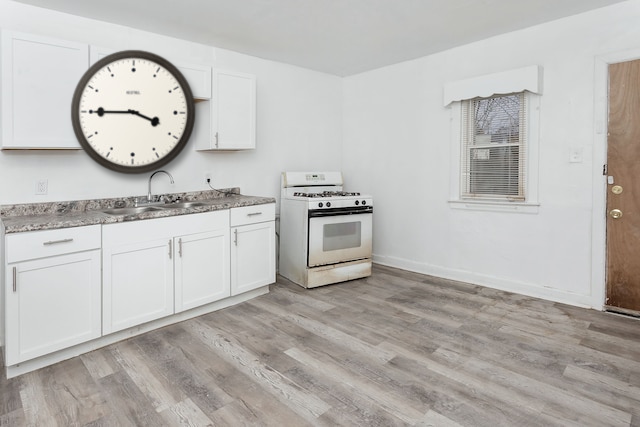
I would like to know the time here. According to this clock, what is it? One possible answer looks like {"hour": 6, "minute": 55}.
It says {"hour": 3, "minute": 45}
